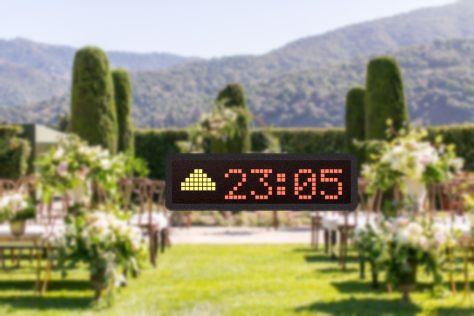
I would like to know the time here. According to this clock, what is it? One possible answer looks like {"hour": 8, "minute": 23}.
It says {"hour": 23, "minute": 5}
